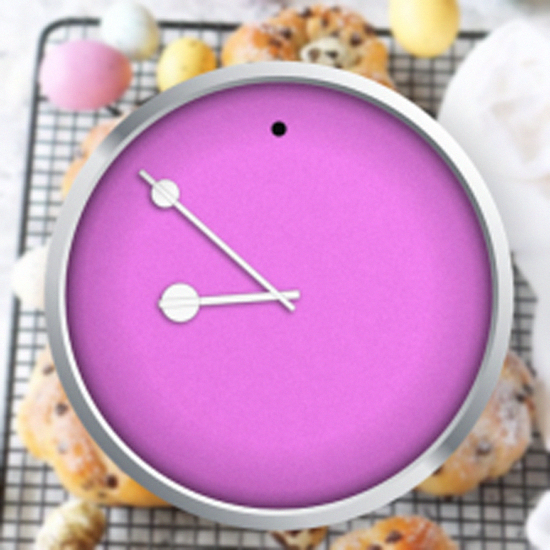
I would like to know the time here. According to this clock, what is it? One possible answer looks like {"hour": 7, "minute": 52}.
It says {"hour": 8, "minute": 52}
